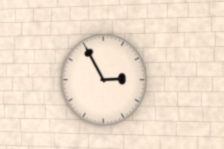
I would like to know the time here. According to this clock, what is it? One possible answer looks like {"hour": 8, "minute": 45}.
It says {"hour": 2, "minute": 55}
